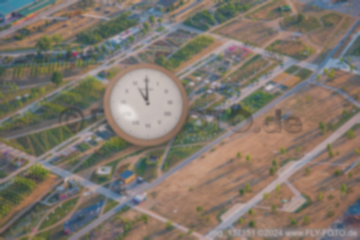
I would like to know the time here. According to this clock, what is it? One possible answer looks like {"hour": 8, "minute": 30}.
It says {"hour": 11, "minute": 0}
